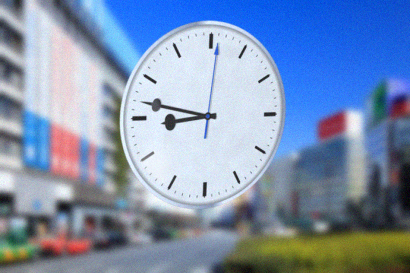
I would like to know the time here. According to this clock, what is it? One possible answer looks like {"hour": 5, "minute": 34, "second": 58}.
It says {"hour": 8, "minute": 47, "second": 1}
